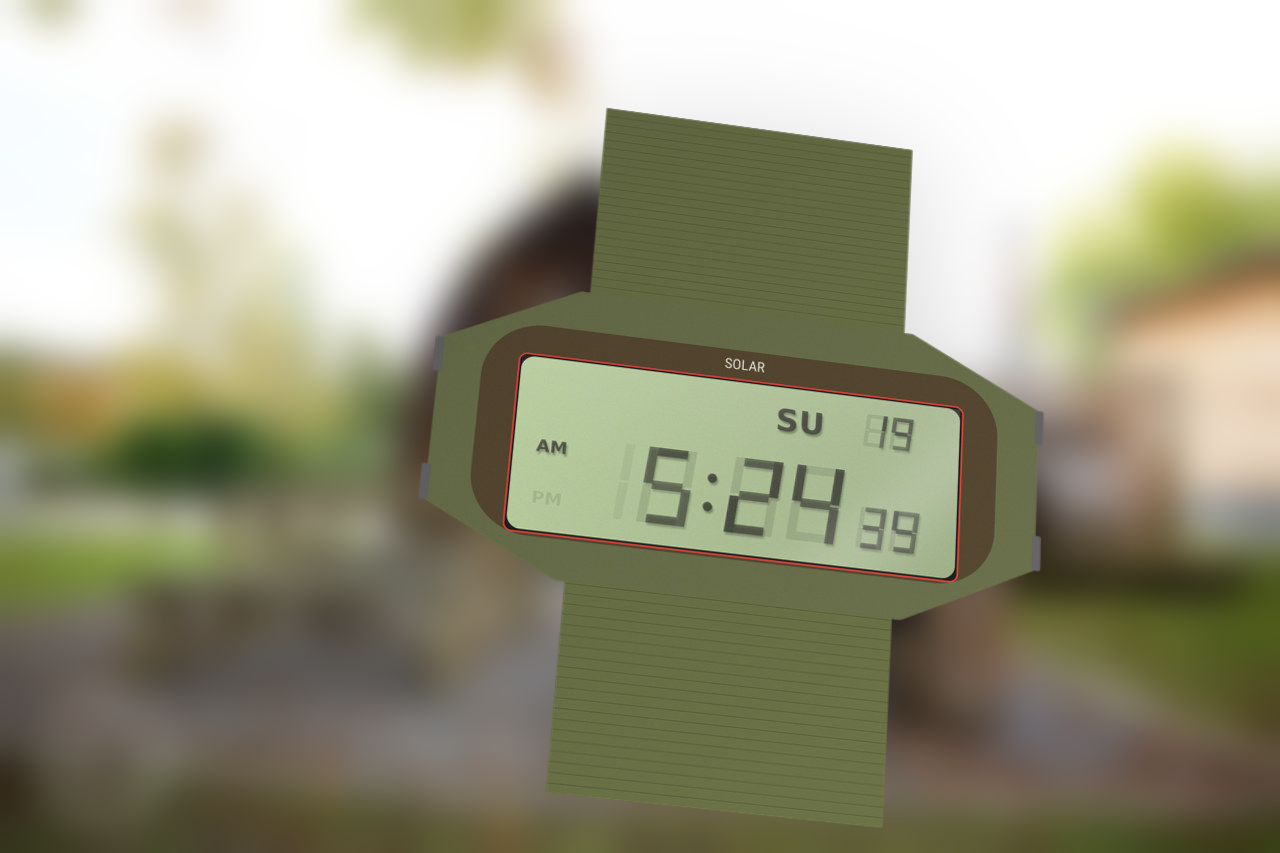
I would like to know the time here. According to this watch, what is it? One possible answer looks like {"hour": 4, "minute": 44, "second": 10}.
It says {"hour": 5, "minute": 24, "second": 39}
